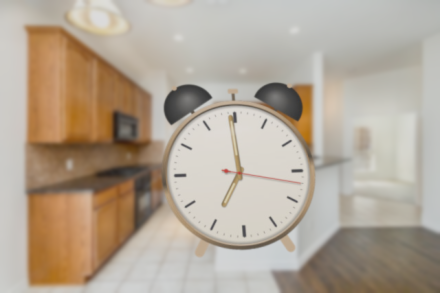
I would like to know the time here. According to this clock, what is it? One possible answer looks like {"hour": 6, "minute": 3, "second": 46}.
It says {"hour": 6, "minute": 59, "second": 17}
